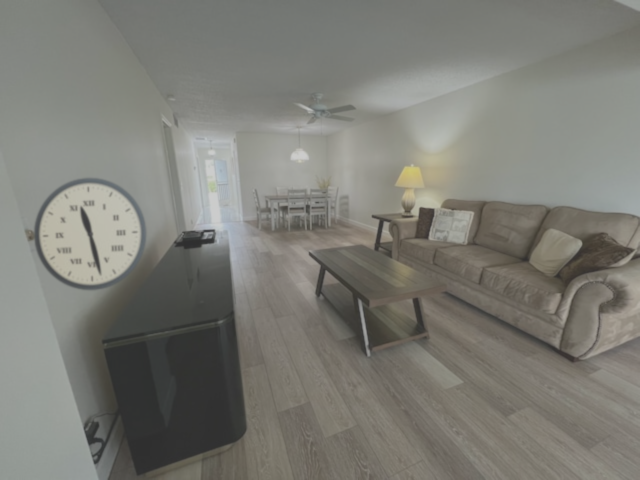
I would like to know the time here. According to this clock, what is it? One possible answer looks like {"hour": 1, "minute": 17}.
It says {"hour": 11, "minute": 28}
